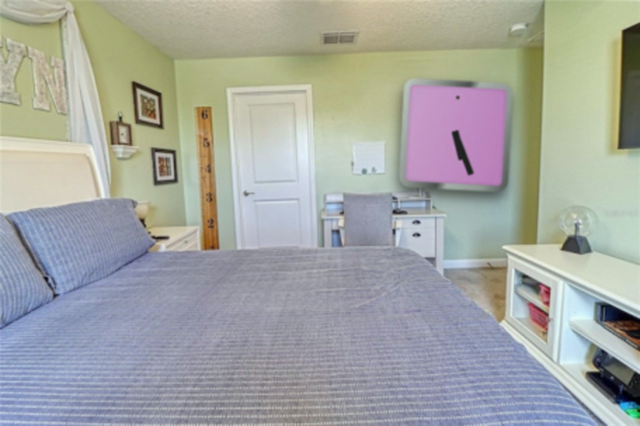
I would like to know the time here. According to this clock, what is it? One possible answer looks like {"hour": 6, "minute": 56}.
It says {"hour": 5, "minute": 26}
